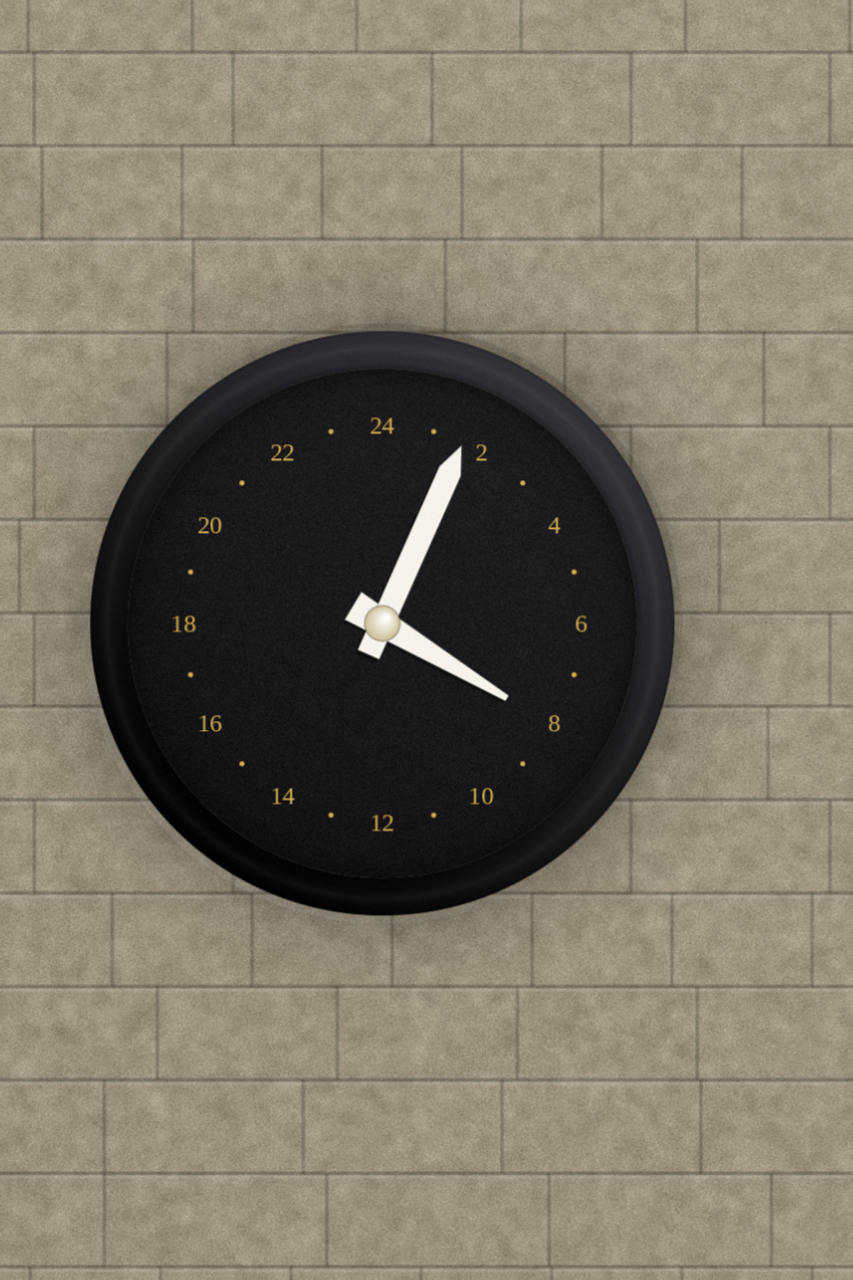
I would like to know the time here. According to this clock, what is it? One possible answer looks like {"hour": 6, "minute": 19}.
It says {"hour": 8, "minute": 4}
